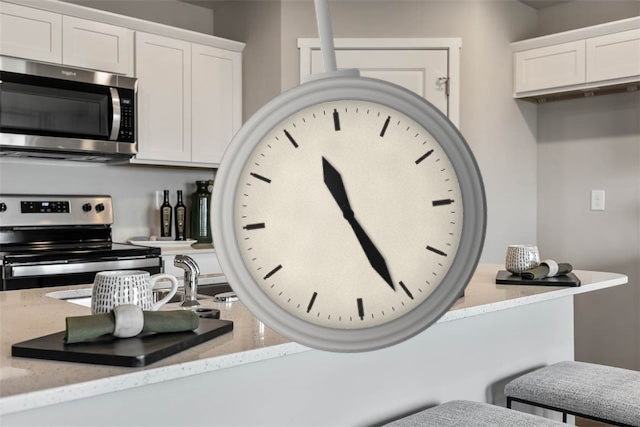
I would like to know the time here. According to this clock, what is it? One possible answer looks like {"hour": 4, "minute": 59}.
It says {"hour": 11, "minute": 26}
